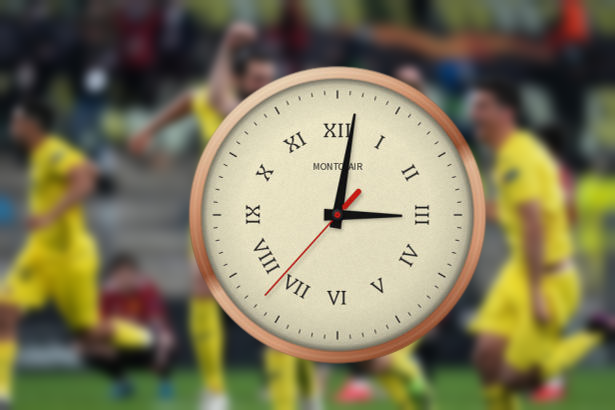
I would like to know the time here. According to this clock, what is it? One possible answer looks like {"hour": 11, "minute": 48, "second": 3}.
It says {"hour": 3, "minute": 1, "second": 37}
